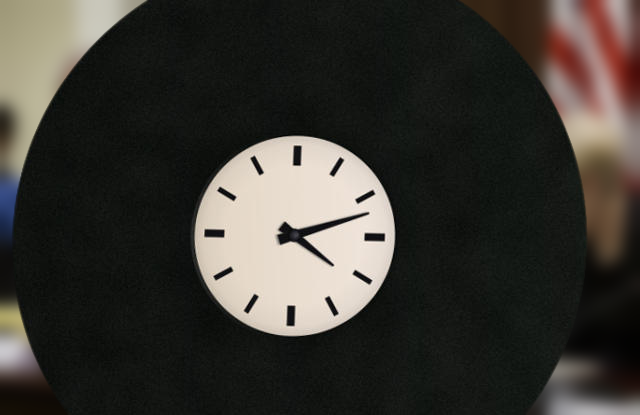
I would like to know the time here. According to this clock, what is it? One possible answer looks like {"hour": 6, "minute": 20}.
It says {"hour": 4, "minute": 12}
